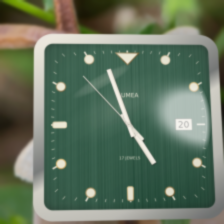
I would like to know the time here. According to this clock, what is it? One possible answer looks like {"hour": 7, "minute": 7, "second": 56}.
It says {"hour": 4, "minute": 56, "second": 53}
